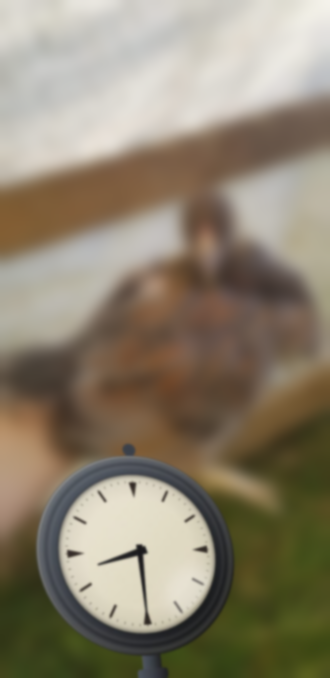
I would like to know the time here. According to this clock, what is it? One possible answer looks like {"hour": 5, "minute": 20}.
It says {"hour": 8, "minute": 30}
